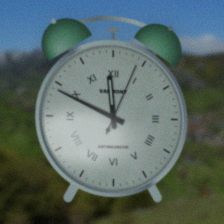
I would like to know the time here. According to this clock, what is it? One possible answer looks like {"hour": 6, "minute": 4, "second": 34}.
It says {"hour": 11, "minute": 49, "second": 4}
